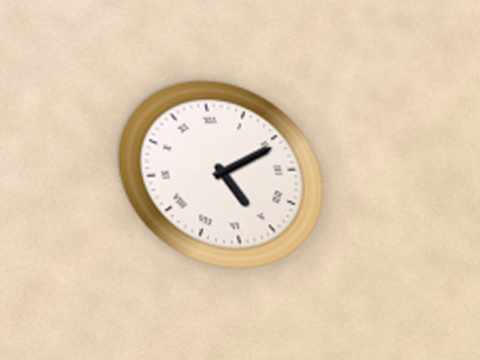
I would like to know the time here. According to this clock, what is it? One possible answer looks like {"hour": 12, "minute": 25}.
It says {"hour": 5, "minute": 11}
